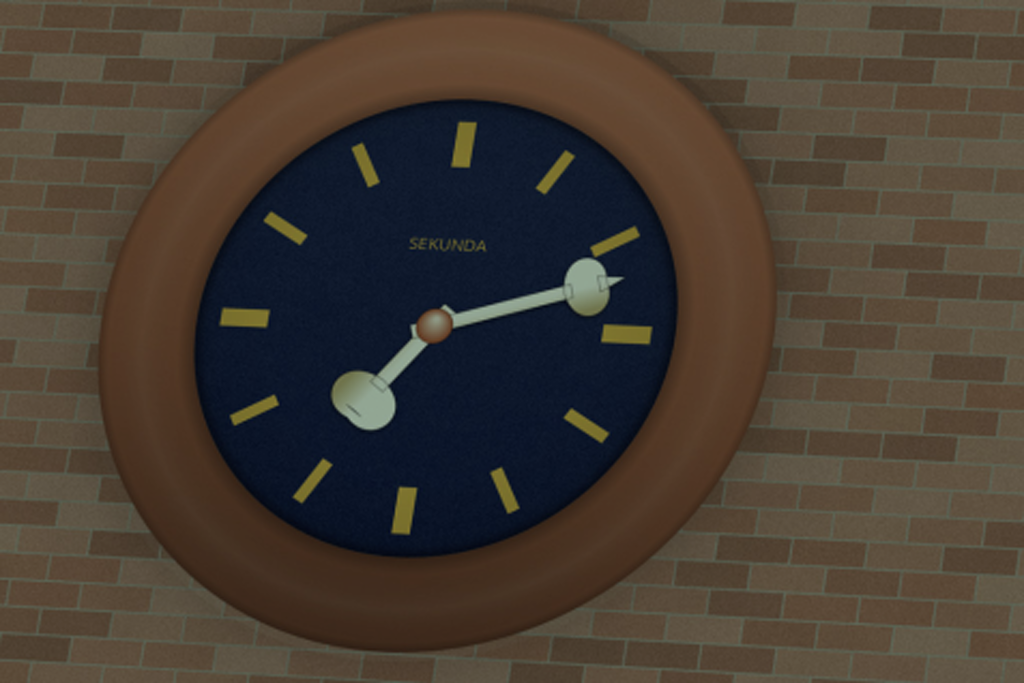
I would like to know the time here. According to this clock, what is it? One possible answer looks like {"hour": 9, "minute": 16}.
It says {"hour": 7, "minute": 12}
